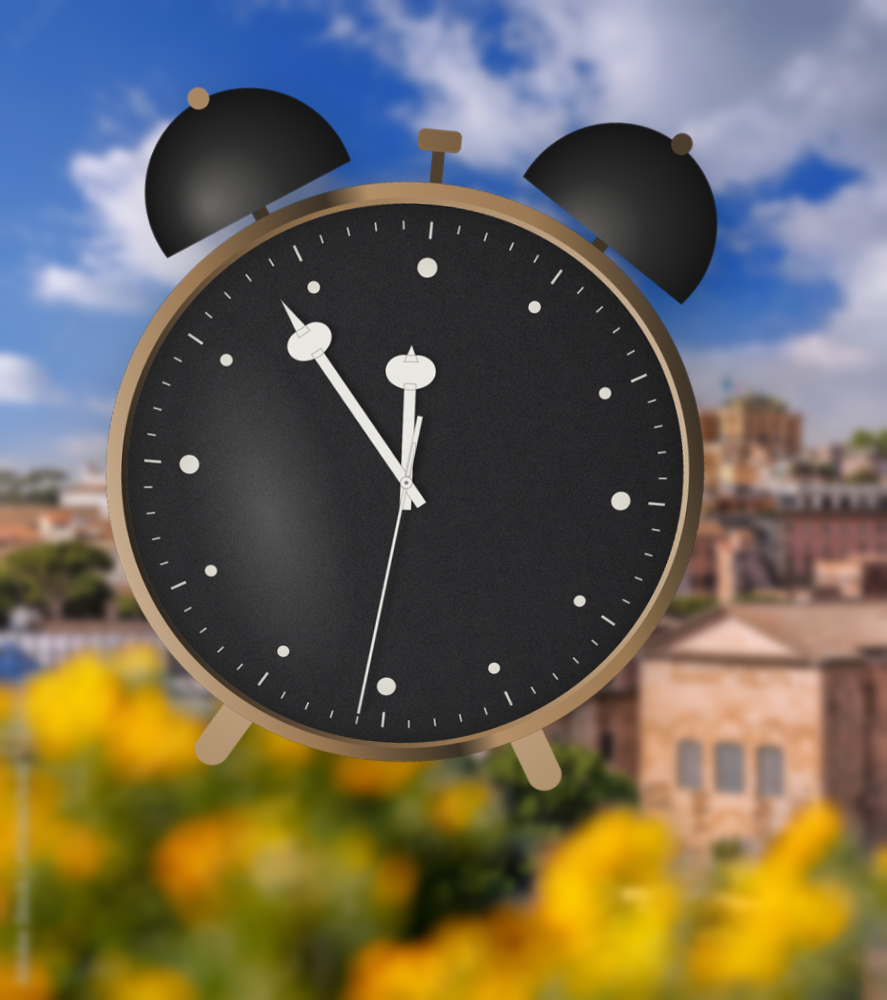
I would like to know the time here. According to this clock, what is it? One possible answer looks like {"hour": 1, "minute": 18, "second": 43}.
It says {"hour": 11, "minute": 53, "second": 31}
